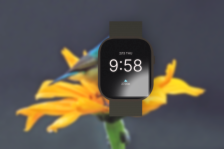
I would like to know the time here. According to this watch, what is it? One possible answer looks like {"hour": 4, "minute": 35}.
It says {"hour": 9, "minute": 58}
